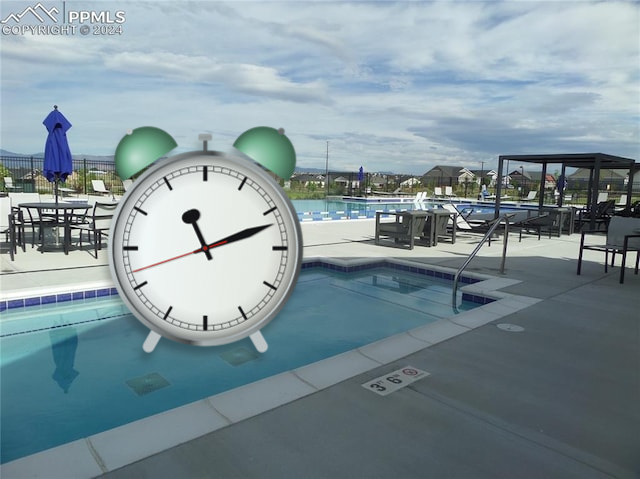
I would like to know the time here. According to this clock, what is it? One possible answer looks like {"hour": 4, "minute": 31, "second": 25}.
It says {"hour": 11, "minute": 11, "second": 42}
